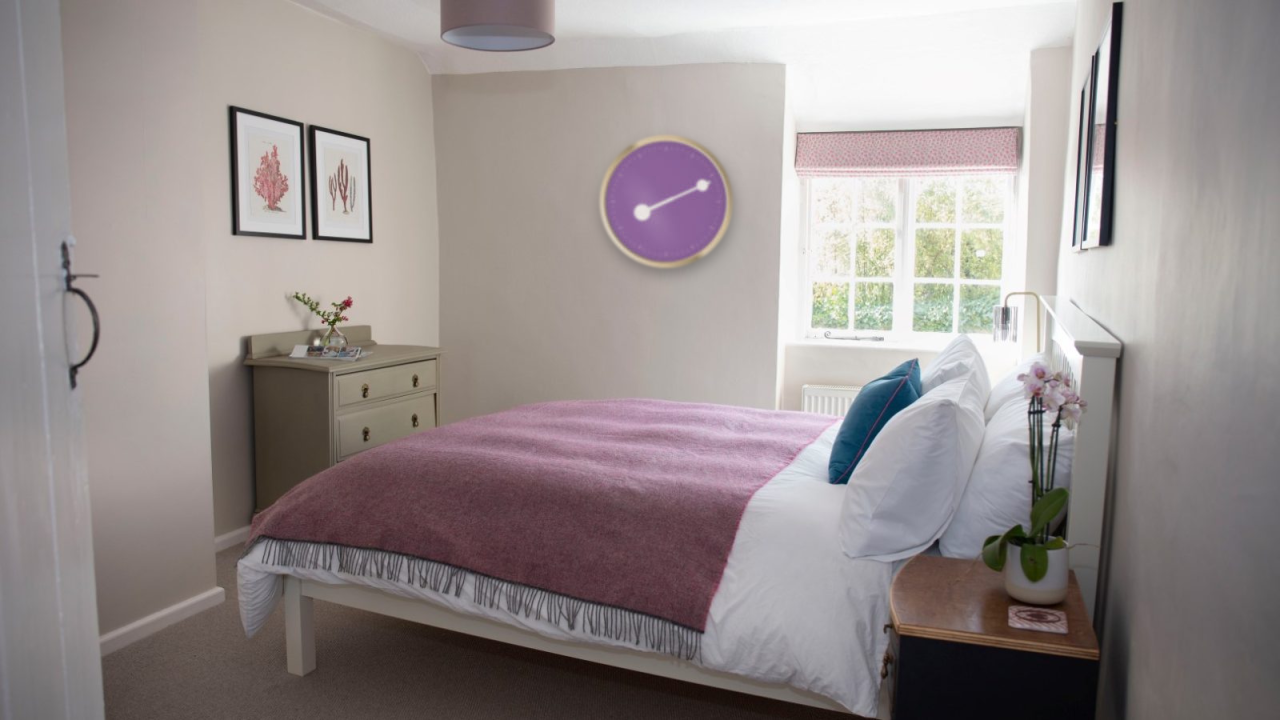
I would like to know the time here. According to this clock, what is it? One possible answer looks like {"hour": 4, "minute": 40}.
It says {"hour": 8, "minute": 11}
